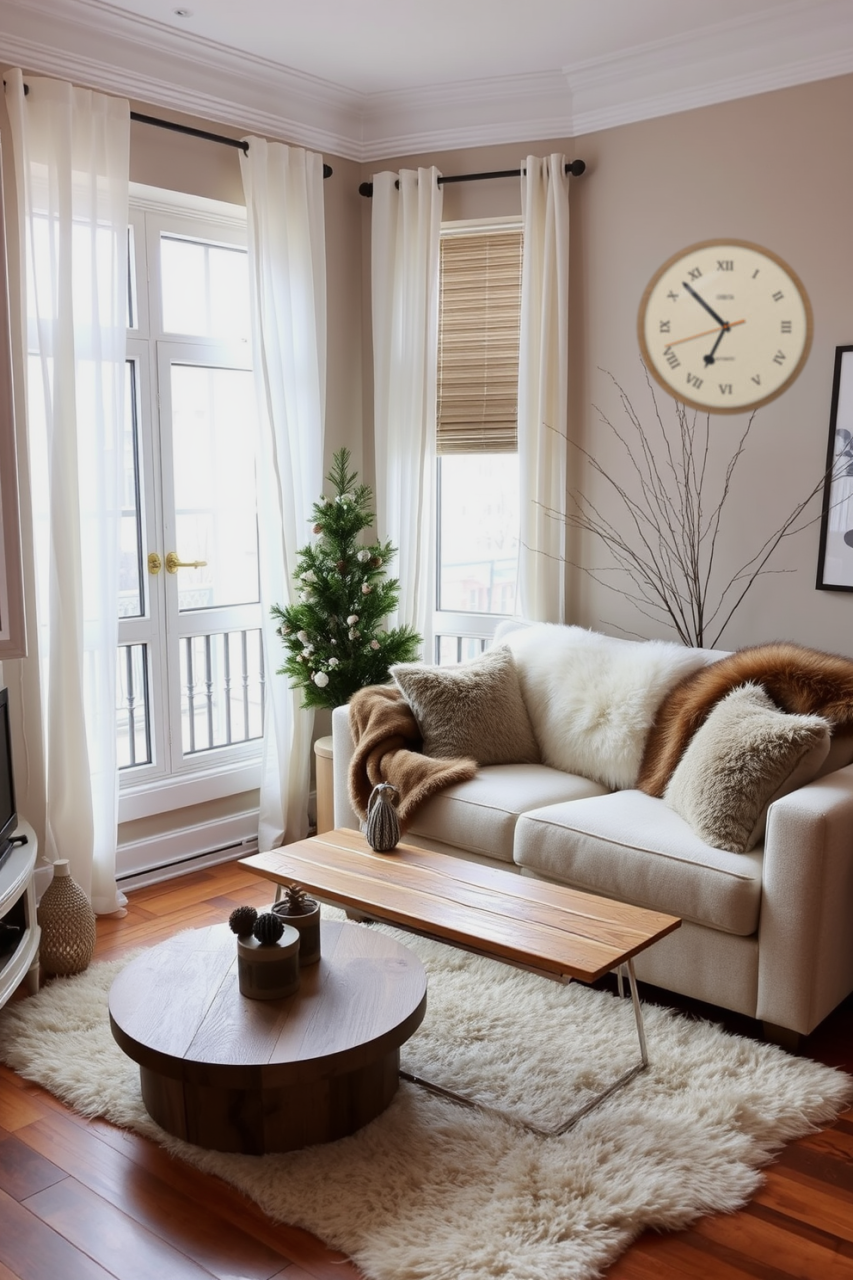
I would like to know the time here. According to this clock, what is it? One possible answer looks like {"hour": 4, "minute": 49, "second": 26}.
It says {"hour": 6, "minute": 52, "second": 42}
